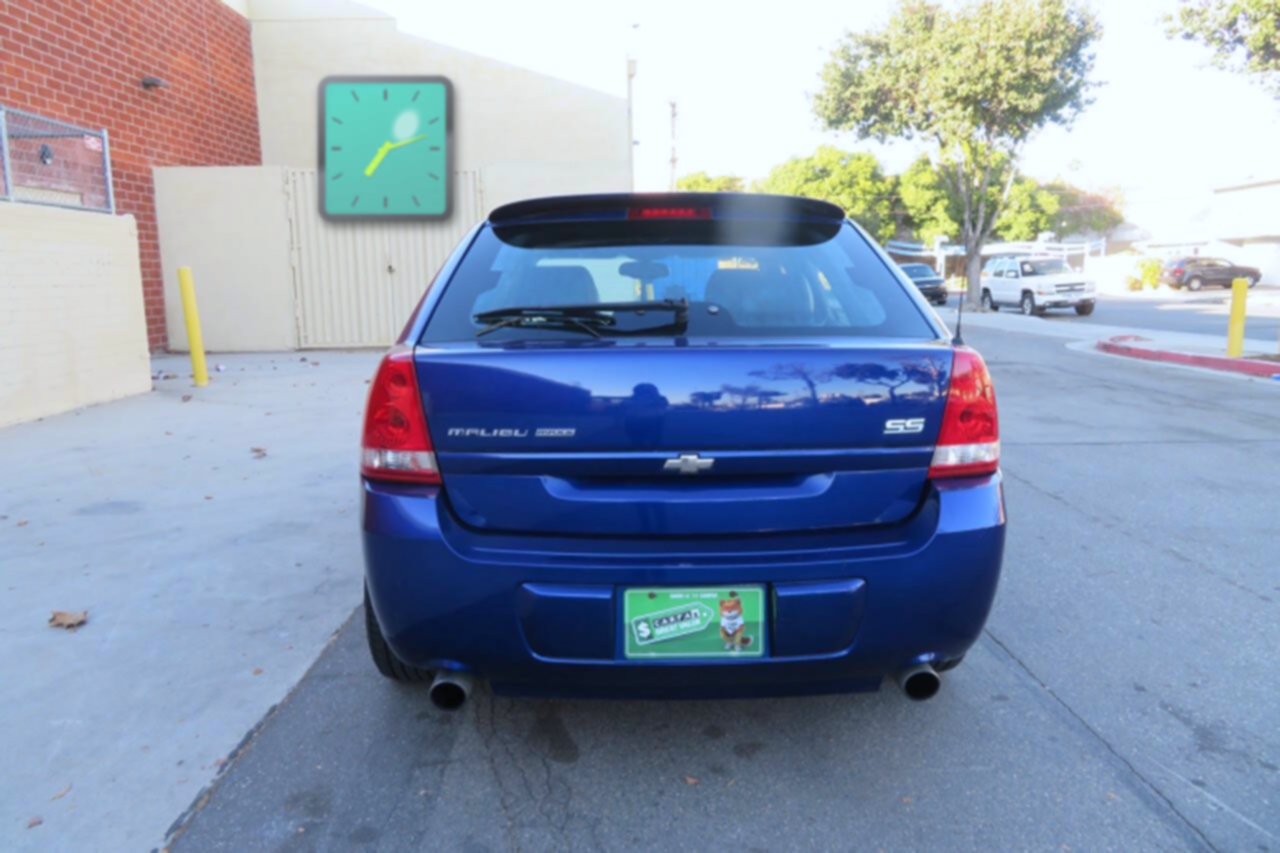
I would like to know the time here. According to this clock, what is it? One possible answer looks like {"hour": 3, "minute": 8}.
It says {"hour": 7, "minute": 12}
